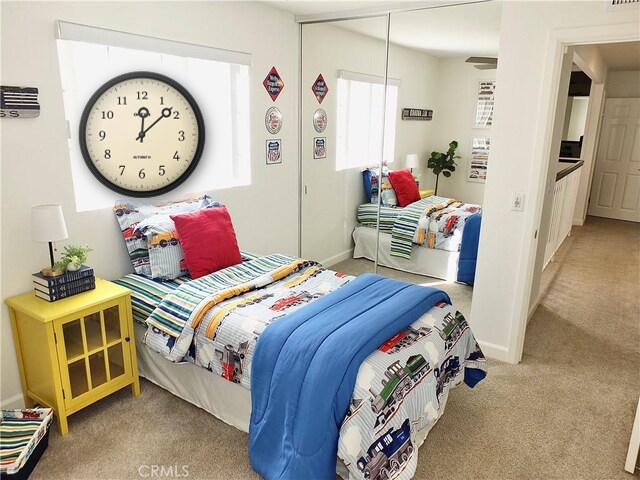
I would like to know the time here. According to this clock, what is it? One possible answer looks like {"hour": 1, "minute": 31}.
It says {"hour": 12, "minute": 8}
